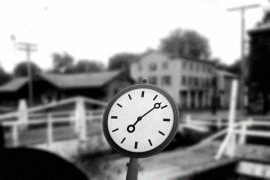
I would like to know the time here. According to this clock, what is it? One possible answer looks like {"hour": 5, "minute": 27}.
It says {"hour": 7, "minute": 8}
